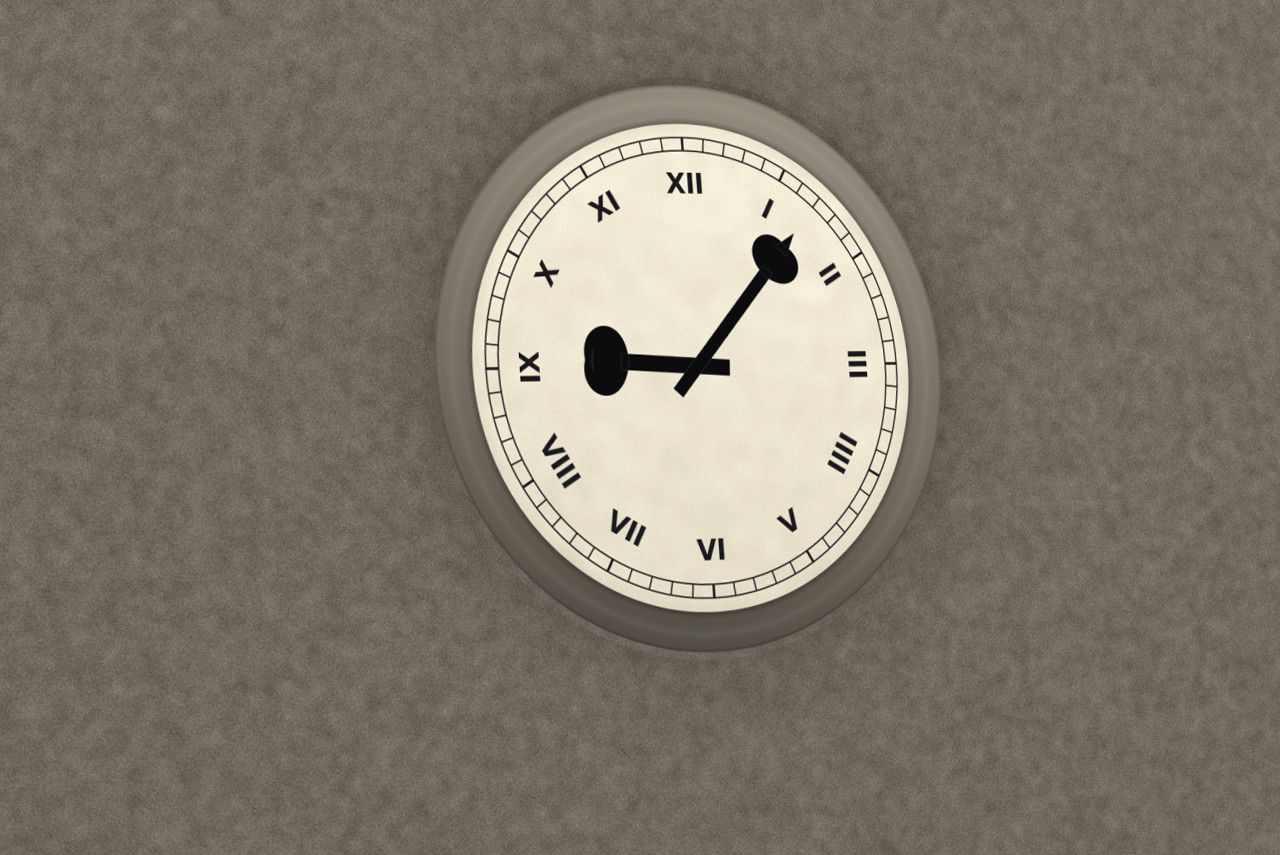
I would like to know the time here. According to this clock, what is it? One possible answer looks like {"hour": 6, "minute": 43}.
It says {"hour": 9, "minute": 7}
